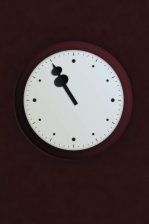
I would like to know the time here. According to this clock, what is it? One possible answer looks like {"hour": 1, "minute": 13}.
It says {"hour": 10, "minute": 55}
